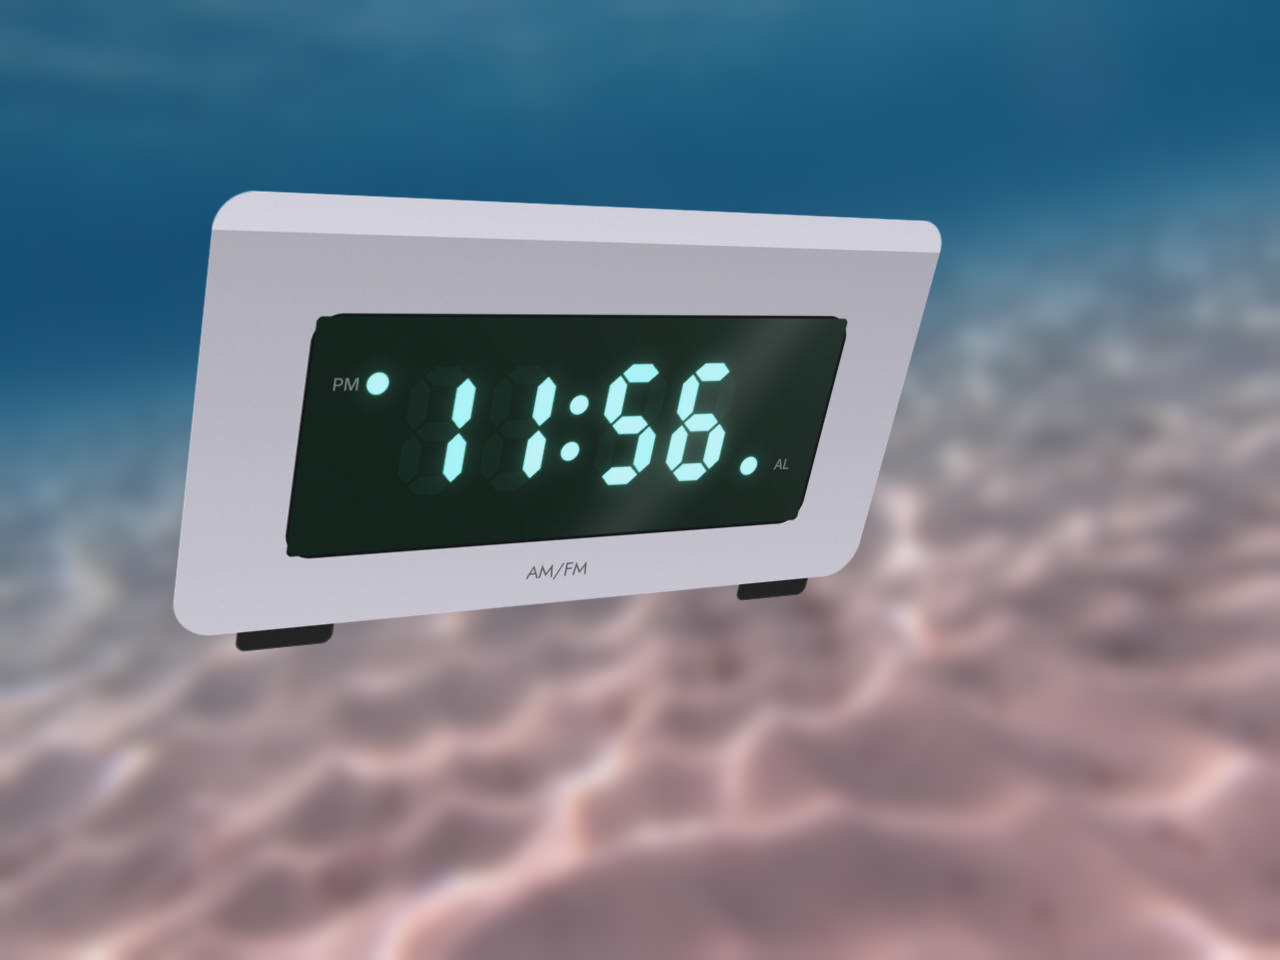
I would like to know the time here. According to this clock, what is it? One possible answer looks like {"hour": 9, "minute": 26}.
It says {"hour": 11, "minute": 56}
